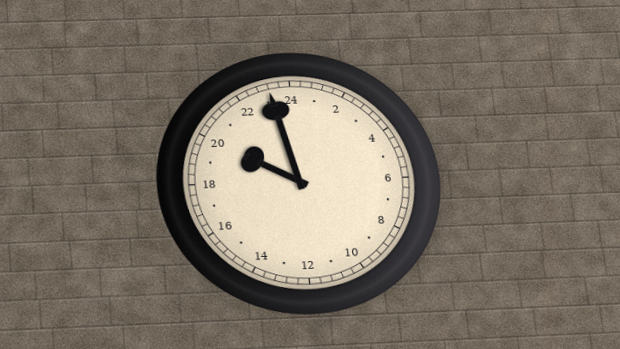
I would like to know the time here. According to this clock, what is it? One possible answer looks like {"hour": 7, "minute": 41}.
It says {"hour": 19, "minute": 58}
